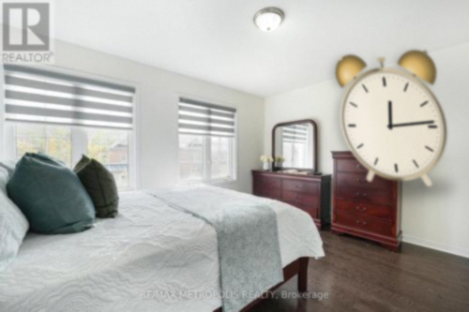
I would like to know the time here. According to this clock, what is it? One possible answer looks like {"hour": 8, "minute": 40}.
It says {"hour": 12, "minute": 14}
